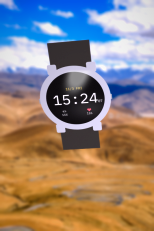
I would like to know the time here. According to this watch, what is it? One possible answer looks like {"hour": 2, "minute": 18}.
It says {"hour": 15, "minute": 24}
